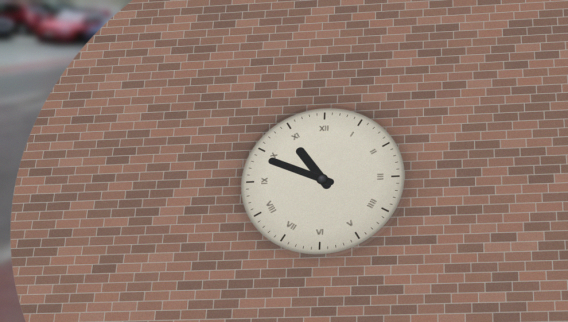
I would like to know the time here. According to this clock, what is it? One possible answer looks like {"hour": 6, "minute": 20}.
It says {"hour": 10, "minute": 49}
